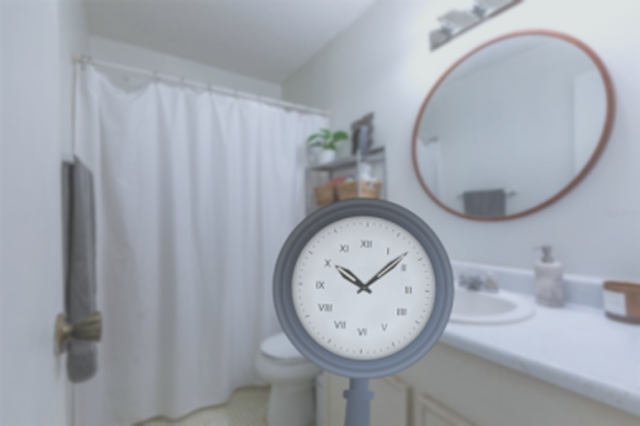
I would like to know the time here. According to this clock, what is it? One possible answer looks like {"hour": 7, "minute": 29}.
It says {"hour": 10, "minute": 8}
